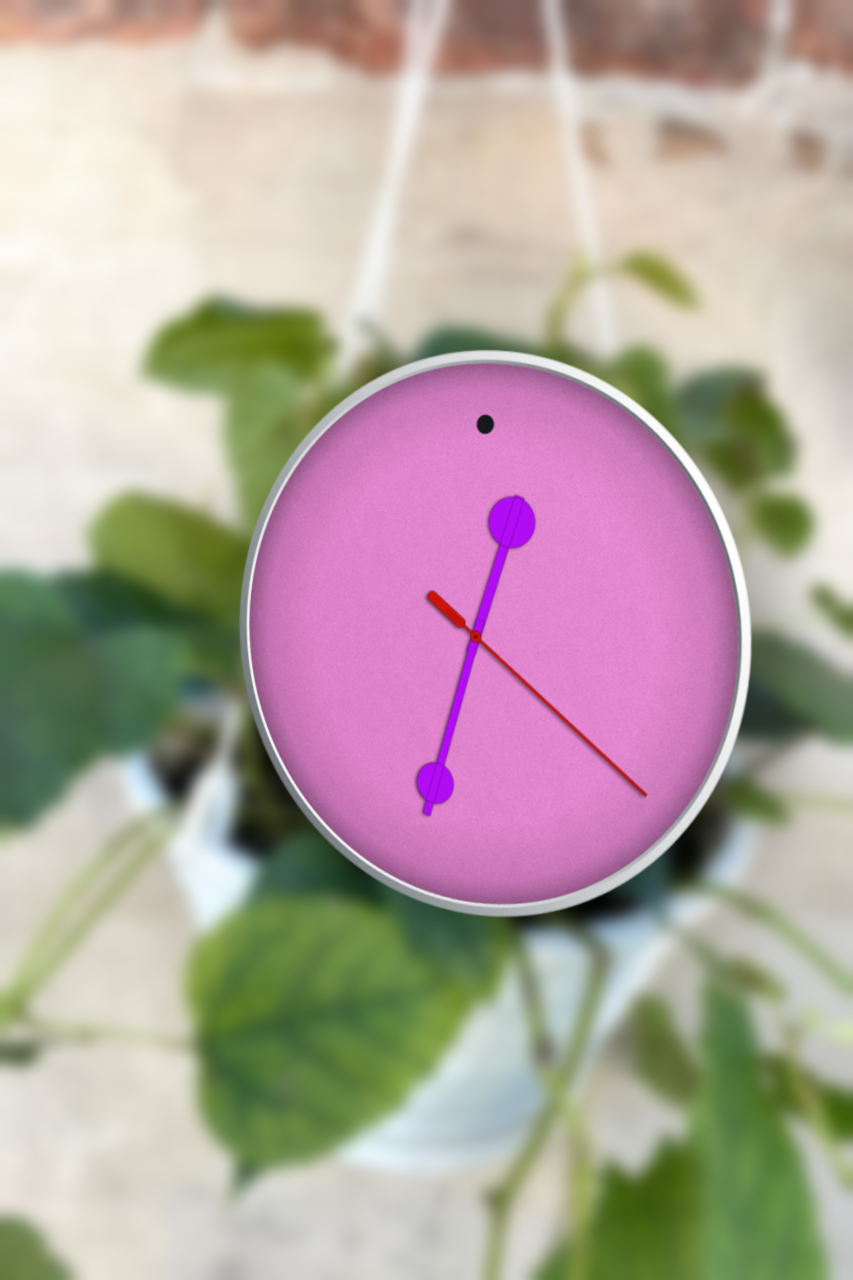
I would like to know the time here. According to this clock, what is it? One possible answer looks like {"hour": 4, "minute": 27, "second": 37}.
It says {"hour": 12, "minute": 32, "second": 21}
